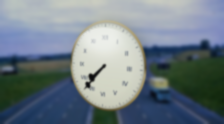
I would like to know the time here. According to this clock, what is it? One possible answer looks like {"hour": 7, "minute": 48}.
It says {"hour": 7, "minute": 37}
